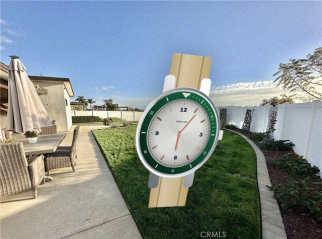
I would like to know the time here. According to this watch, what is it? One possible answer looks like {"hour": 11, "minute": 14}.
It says {"hour": 6, "minute": 6}
